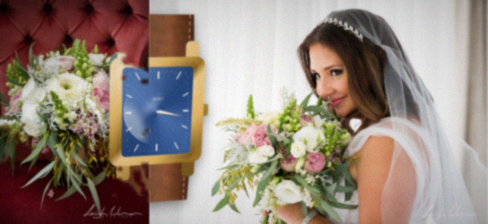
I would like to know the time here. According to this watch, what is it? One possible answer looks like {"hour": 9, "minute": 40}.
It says {"hour": 3, "minute": 17}
